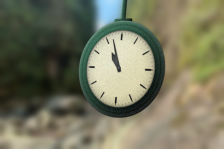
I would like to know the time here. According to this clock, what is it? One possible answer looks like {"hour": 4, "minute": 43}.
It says {"hour": 10, "minute": 57}
